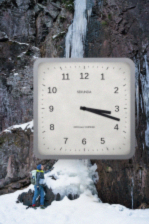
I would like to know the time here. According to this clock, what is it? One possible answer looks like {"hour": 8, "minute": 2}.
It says {"hour": 3, "minute": 18}
